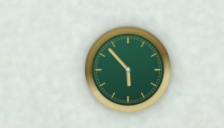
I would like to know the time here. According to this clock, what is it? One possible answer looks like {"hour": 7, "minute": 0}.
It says {"hour": 5, "minute": 53}
